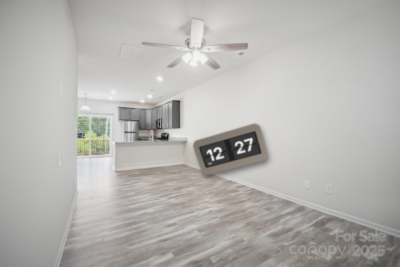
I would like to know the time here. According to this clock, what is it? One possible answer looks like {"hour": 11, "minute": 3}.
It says {"hour": 12, "minute": 27}
